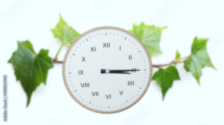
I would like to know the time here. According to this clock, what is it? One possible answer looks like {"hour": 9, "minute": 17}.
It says {"hour": 3, "minute": 15}
